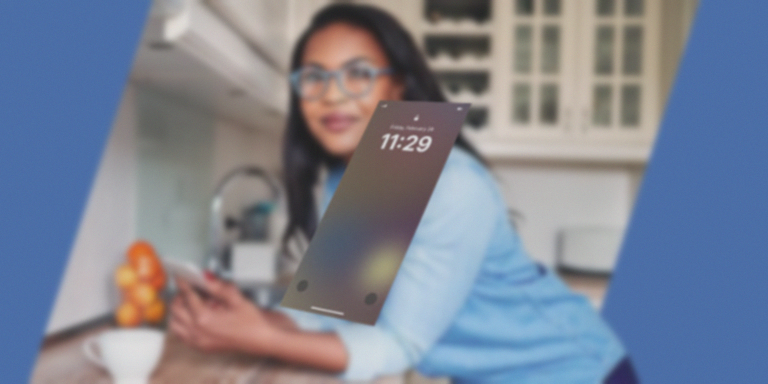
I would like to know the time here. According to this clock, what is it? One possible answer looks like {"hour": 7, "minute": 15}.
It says {"hour": 11, "minute": 29}
